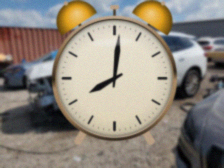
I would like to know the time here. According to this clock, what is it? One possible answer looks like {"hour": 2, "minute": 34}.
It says {"hour": 8, "minute": 1}
